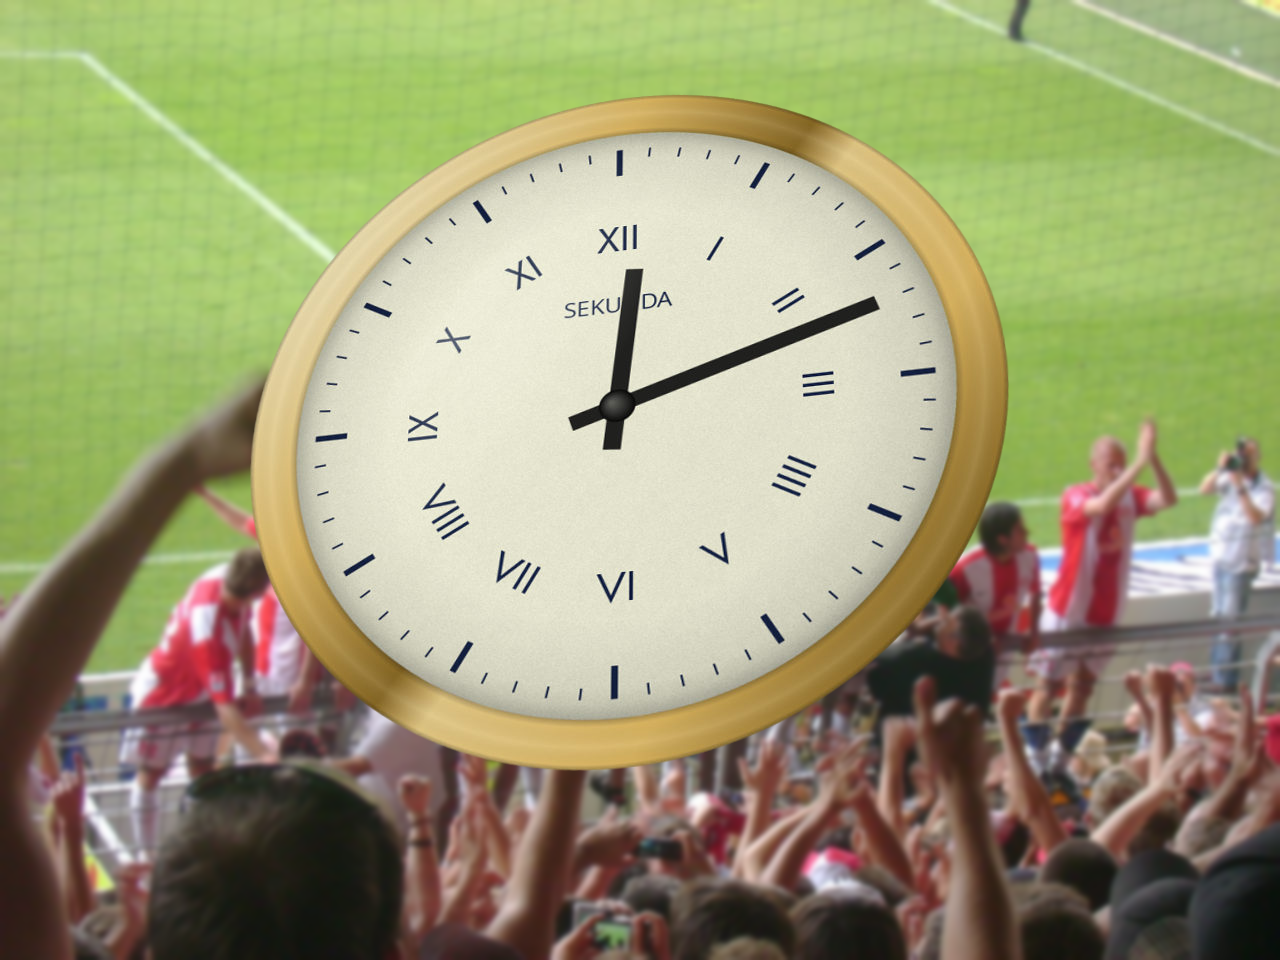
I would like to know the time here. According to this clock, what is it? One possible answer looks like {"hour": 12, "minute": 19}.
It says {"hour": 12, "minute": 12}
